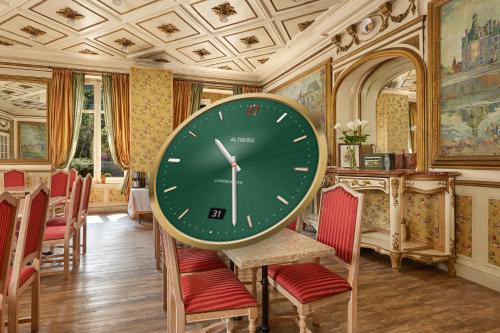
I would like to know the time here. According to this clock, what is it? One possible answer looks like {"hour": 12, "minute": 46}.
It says {"hour": 10, "minute": 27}
